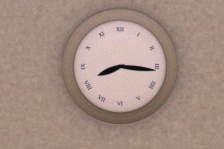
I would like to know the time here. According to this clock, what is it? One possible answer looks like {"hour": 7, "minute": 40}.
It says {"hour": 8, "minute": 16}
